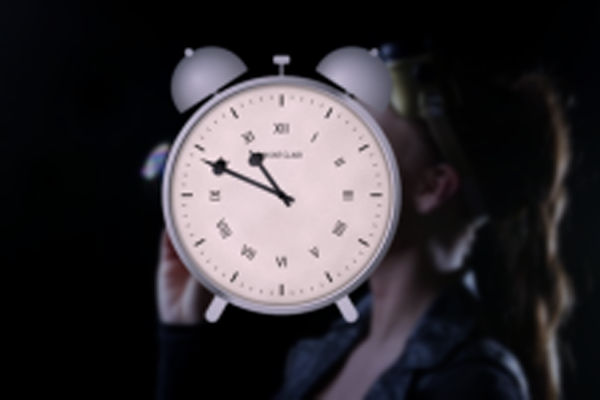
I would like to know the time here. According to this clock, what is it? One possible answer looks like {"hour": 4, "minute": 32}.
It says {"hour": 10, "minute": 49}
